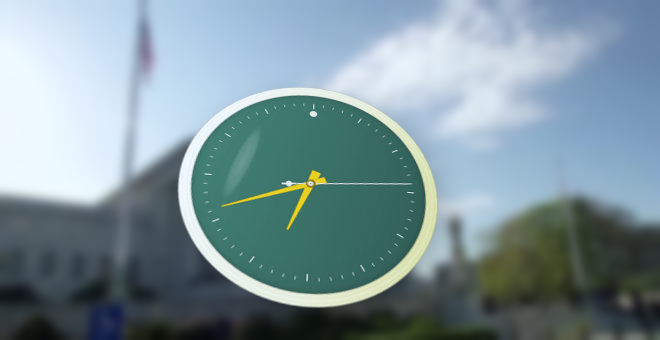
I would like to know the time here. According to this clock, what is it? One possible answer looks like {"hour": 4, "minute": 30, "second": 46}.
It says {"hour": 6, "minute": 41, "second": 14}
